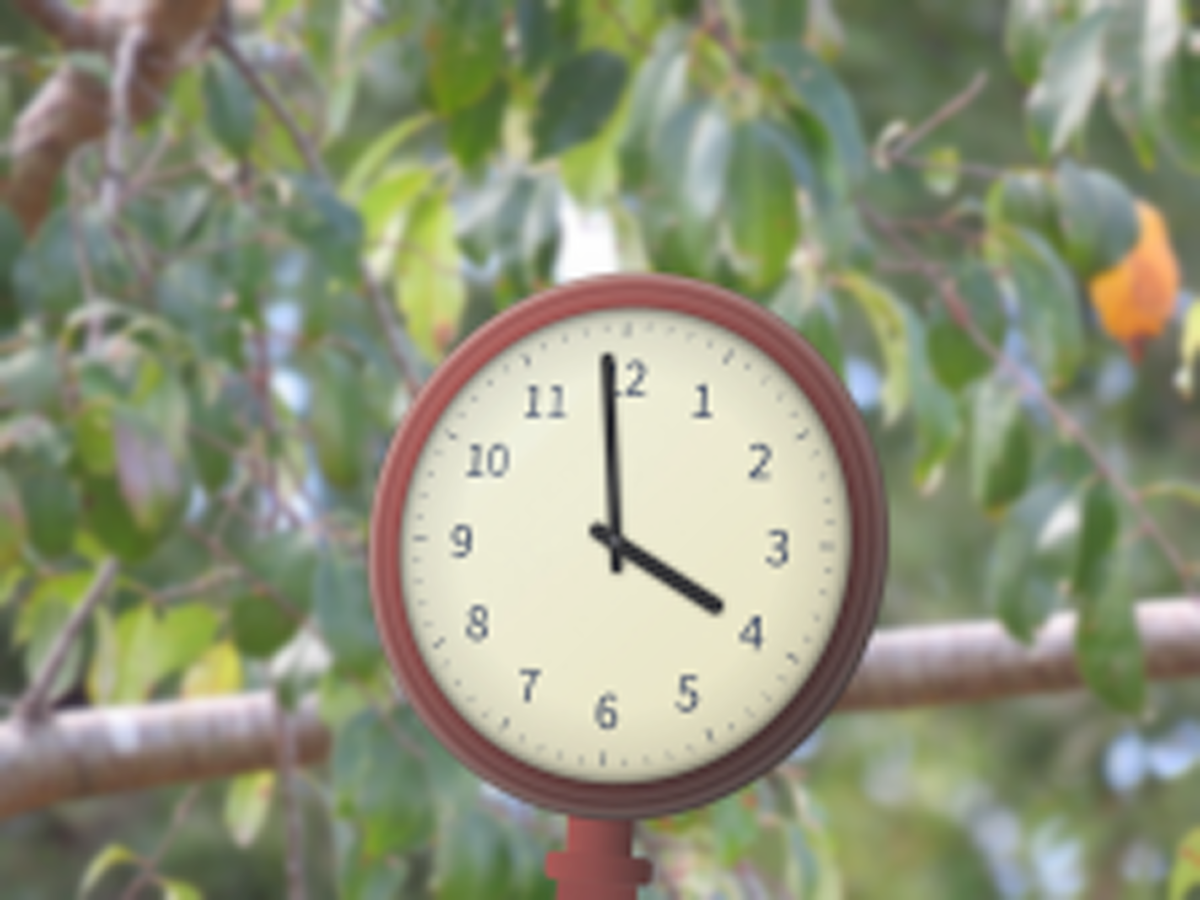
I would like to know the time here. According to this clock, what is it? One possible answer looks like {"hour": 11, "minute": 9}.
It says {"hour": 3, "minute": 59}
